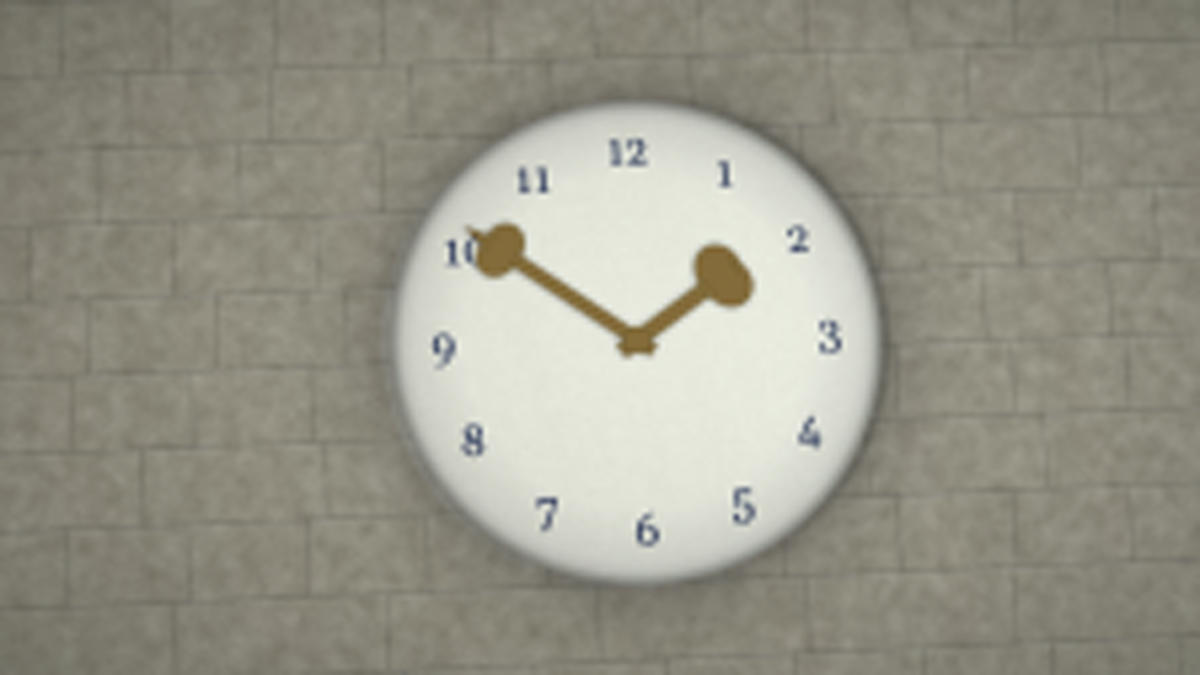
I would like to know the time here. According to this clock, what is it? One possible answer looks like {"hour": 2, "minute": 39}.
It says {"hour": 1, "minute": 51}
